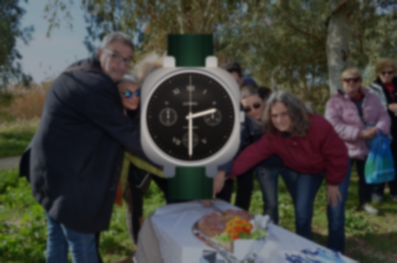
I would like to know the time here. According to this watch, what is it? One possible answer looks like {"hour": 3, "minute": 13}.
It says {"hour": 2, "minute": 30}
